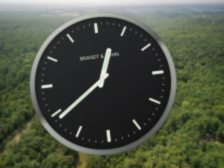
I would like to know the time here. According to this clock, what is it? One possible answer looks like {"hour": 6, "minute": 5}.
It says {"hour": 12, "minute": 39}
